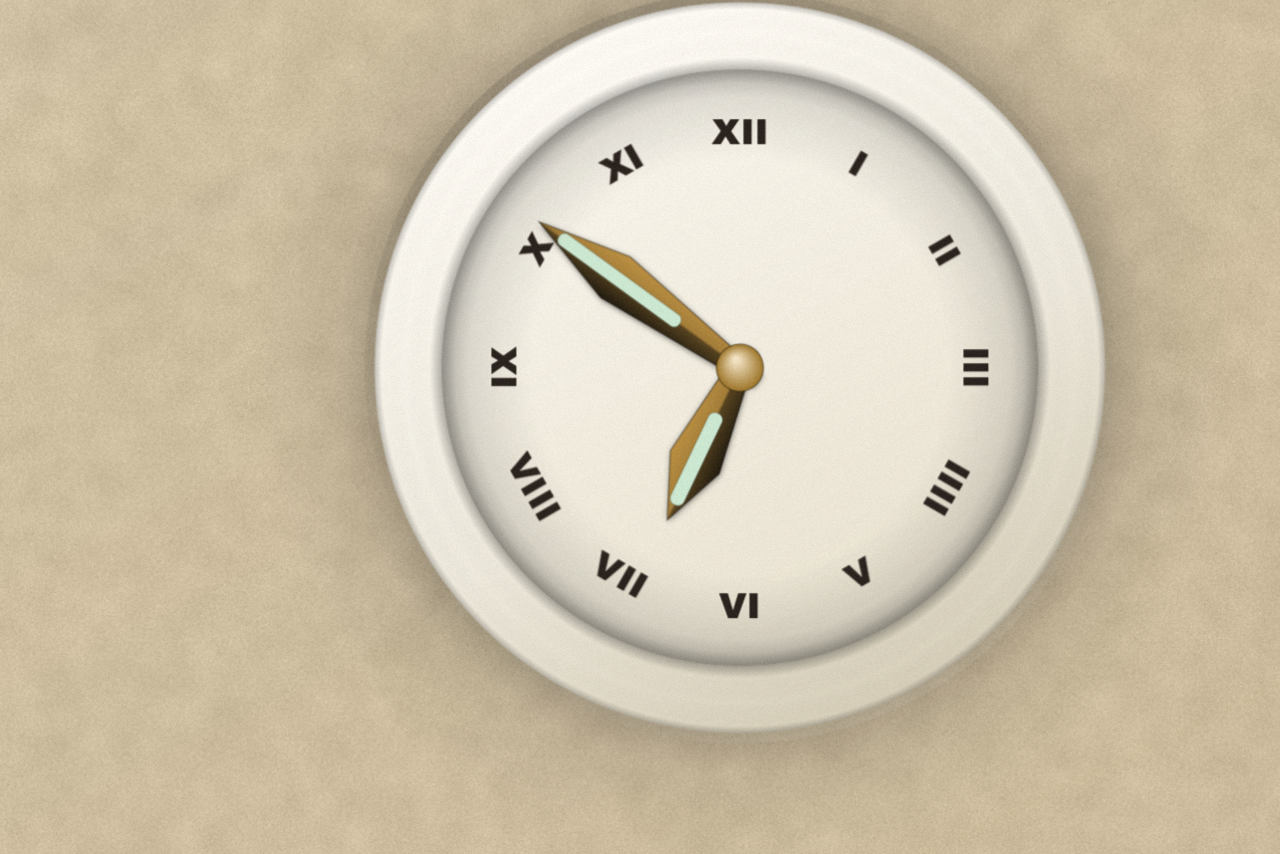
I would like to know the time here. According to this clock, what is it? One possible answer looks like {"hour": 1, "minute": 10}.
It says {"hour": 6, "minute": 51}
